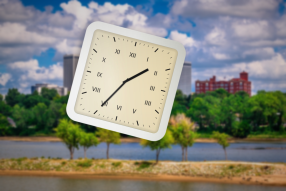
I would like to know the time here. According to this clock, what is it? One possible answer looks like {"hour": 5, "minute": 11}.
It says {"hour": 1, "minute": 35}
